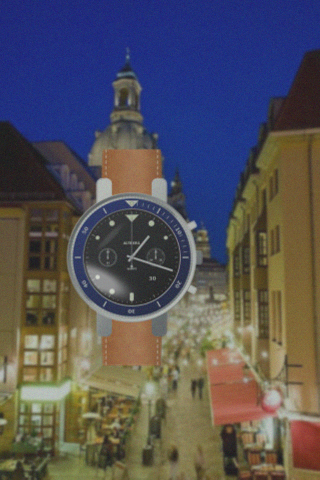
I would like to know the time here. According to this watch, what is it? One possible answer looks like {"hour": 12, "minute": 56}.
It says {"hour": 1, "minute": 18}
